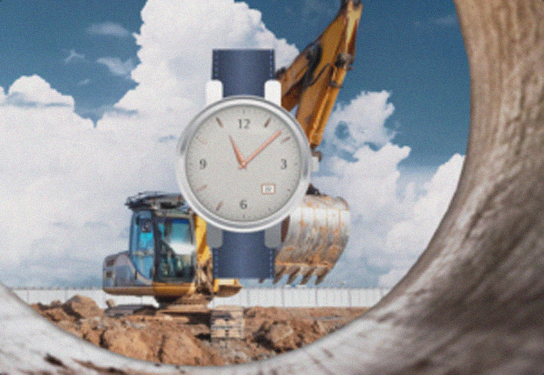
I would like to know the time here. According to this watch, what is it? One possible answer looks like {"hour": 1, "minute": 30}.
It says {"hour": 11, "minute": 8}
